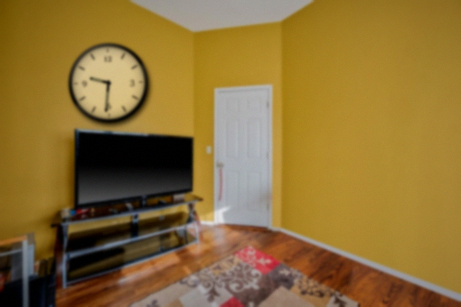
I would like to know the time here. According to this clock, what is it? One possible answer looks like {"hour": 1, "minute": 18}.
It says {"hour": 9, "minute": 31}
